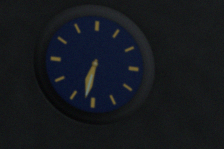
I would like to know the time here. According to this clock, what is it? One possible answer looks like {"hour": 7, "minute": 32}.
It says {"hour": 6, "minute": 32}
